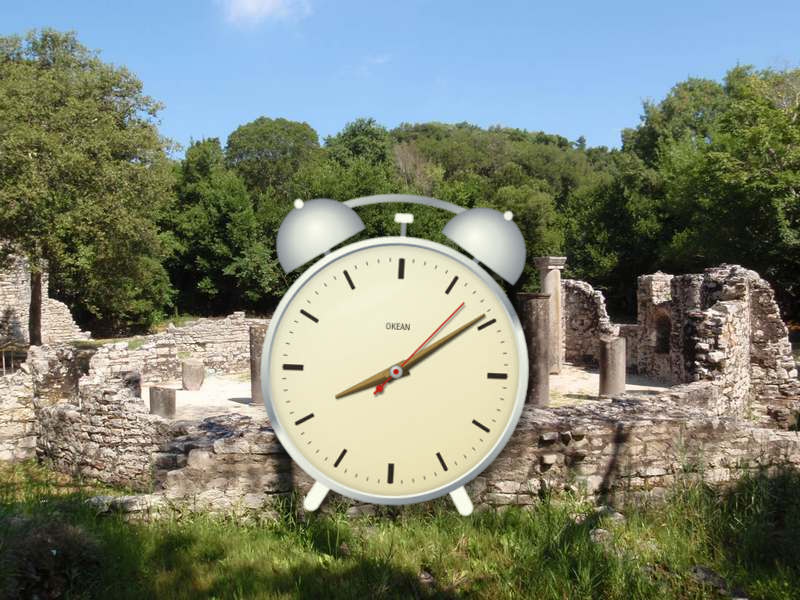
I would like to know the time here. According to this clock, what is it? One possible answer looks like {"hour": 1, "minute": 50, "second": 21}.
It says {"hour": 8, "minute": 9, "second": 7}
